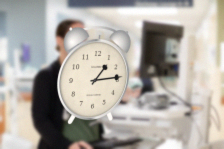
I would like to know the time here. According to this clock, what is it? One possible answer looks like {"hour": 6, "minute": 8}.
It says {"hour": 1, "minute": 14}
